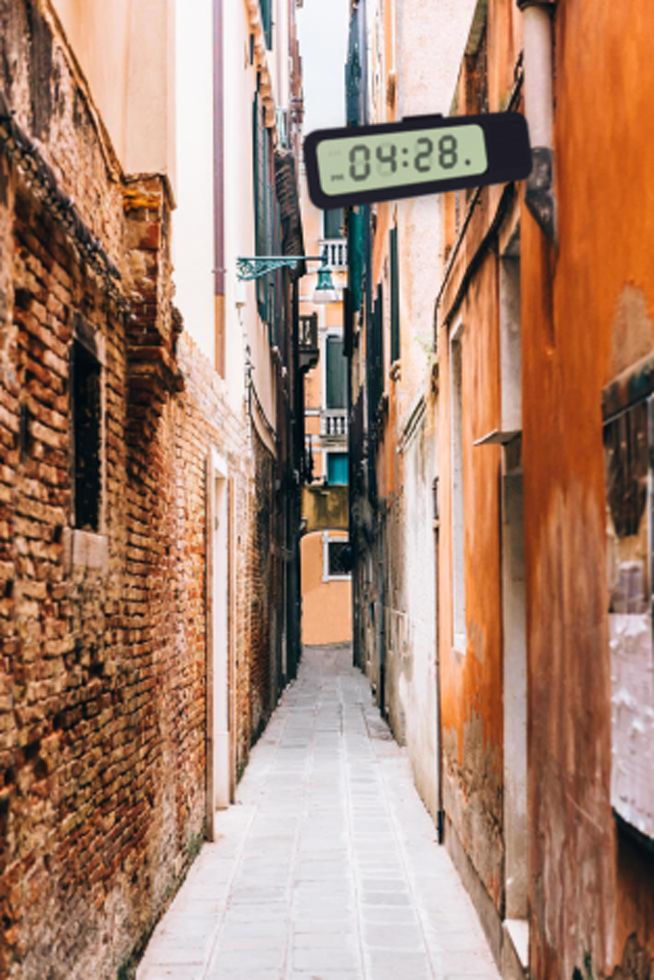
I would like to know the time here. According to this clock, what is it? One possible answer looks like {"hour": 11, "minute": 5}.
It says {"hour": 4, "minute": 28}
